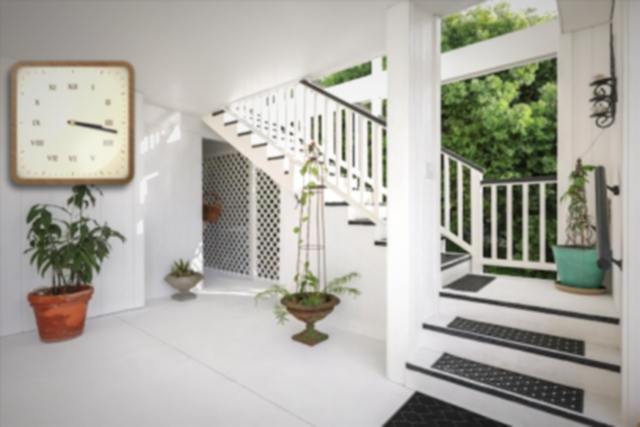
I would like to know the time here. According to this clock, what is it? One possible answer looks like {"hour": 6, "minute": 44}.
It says {"hour": 3, "minute": 17}
